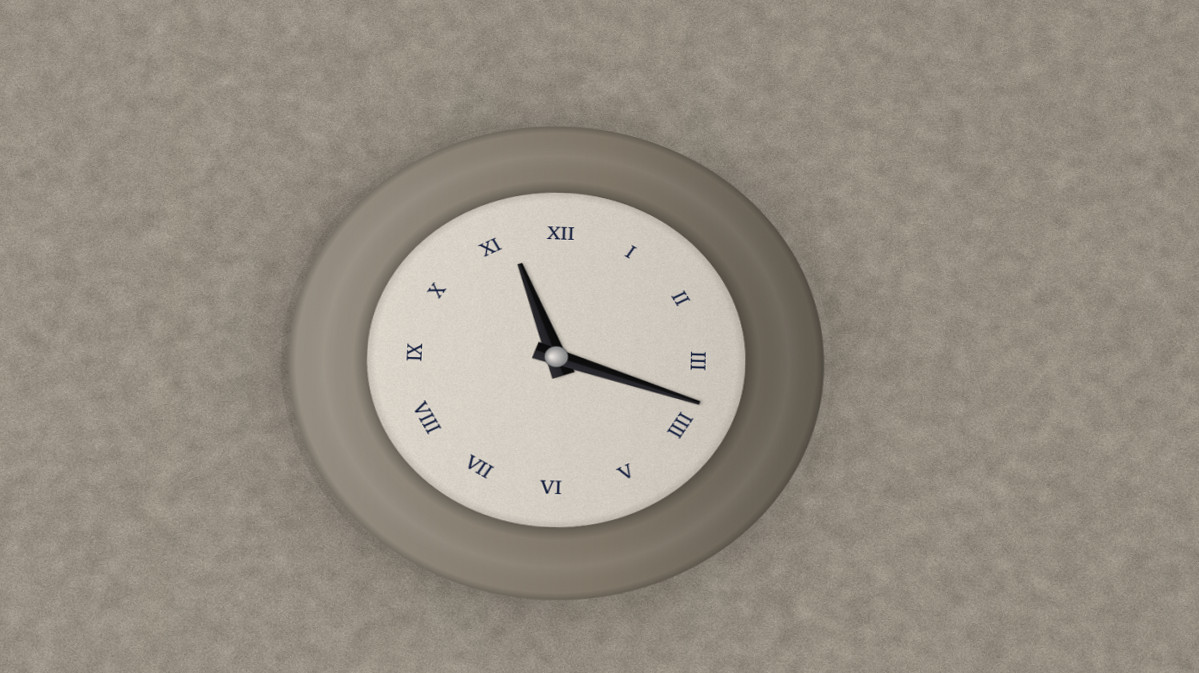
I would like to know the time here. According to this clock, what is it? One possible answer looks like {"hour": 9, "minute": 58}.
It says {"hour": 11, "minute": 18}
